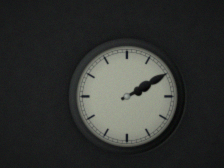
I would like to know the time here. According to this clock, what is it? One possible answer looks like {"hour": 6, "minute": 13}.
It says {"hour": 2, "minute": 10}
